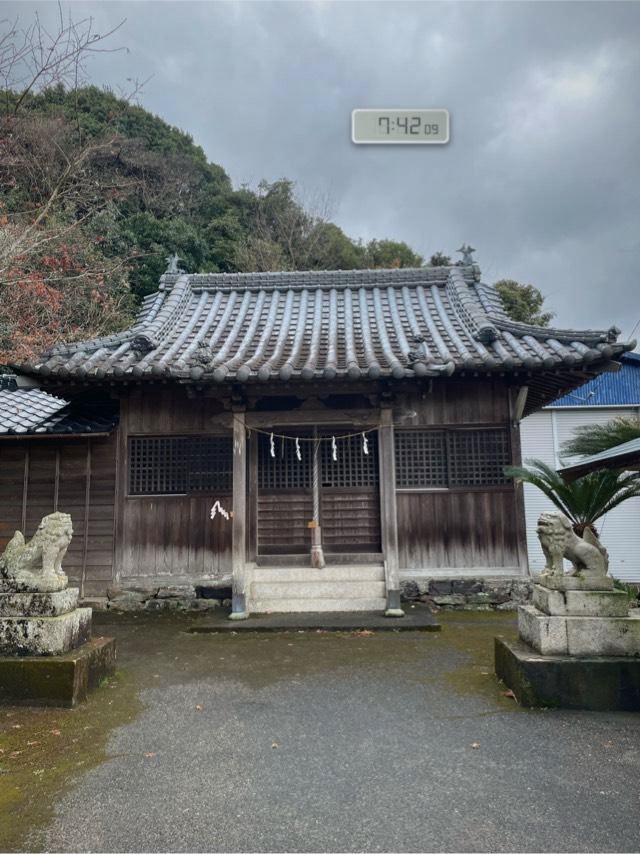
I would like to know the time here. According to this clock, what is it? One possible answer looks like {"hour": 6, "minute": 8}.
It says {"hour": 7, "minute": 42}
